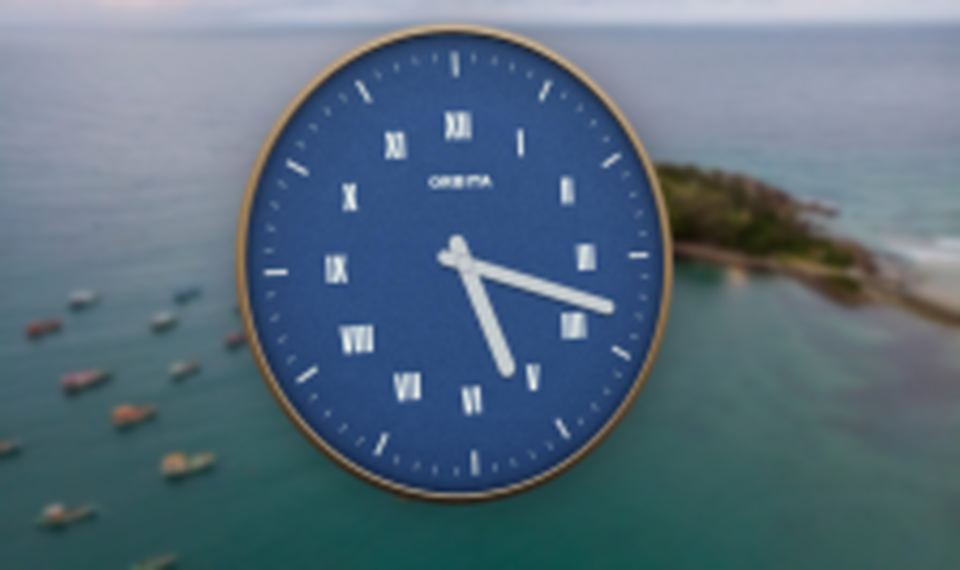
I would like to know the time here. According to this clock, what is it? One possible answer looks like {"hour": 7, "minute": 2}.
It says {"hour": 5, "minute": 18}
